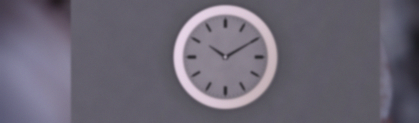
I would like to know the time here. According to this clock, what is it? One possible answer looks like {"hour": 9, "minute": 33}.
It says {"hour": 10, "minute": 10}
